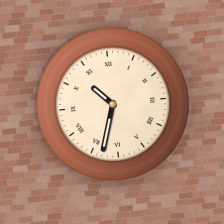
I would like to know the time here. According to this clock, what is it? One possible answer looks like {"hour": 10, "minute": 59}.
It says {"hour": 10, "minute": 33}
